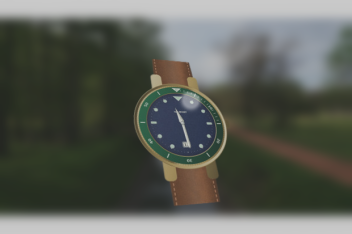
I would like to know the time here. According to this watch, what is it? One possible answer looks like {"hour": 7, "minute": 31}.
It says {"hour": 11, "minute": 29}
